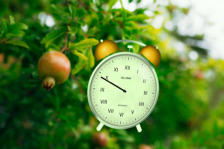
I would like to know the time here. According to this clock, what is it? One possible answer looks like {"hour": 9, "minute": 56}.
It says {"hour": 9, "minute": 49}
